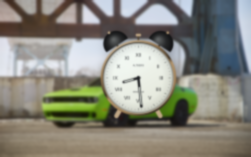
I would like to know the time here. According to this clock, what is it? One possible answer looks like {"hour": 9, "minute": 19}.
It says {"hour": 8, "minute": 29}
